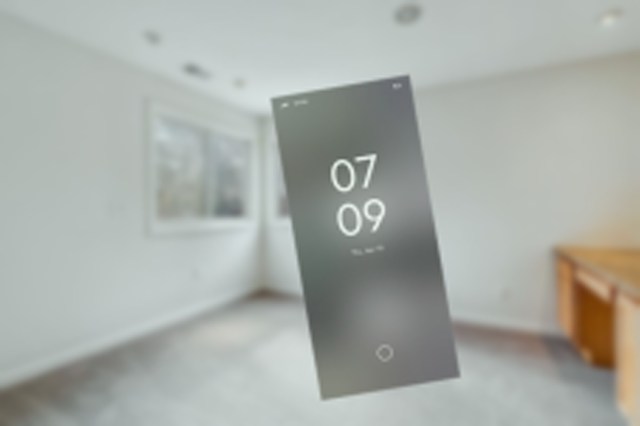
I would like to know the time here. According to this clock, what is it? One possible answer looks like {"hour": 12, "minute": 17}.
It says {"hour": 7, "minute": 9}
